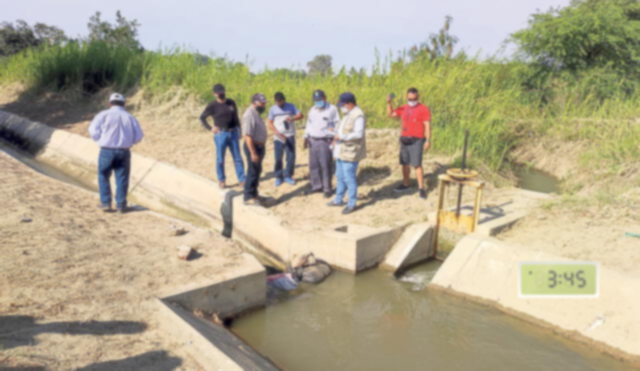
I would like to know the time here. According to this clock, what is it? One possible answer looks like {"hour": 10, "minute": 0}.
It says {"hour": 3, "minute": 45}
